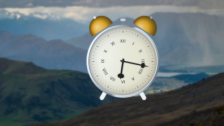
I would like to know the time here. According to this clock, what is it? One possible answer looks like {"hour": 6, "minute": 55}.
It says {"hour": 6, "minute": 17}
